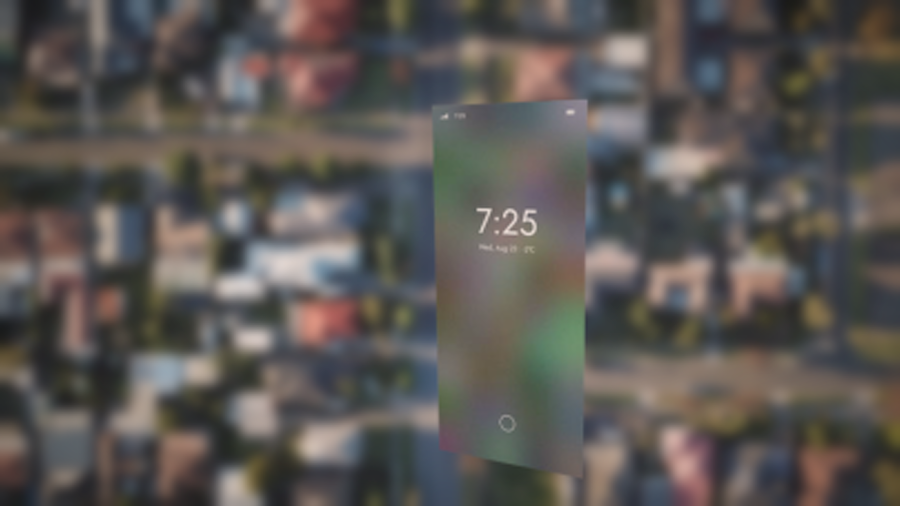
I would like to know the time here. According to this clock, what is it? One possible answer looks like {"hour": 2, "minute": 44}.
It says {"hour": 7, "minute": 25}
